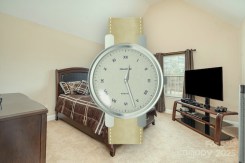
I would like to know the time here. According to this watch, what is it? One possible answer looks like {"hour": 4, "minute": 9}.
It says {"hour": 12, "minute": 27}
